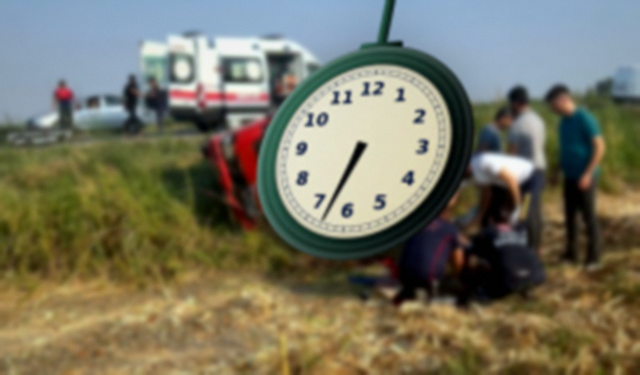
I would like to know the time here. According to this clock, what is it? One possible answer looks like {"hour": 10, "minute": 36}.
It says {"hour": 6, "minute": 33}
